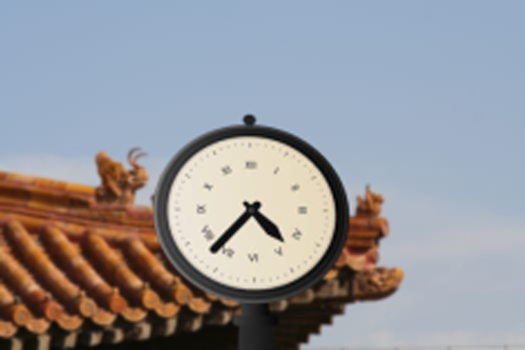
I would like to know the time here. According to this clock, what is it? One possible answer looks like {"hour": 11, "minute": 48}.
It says {"hour": 4, "minute": 37}
